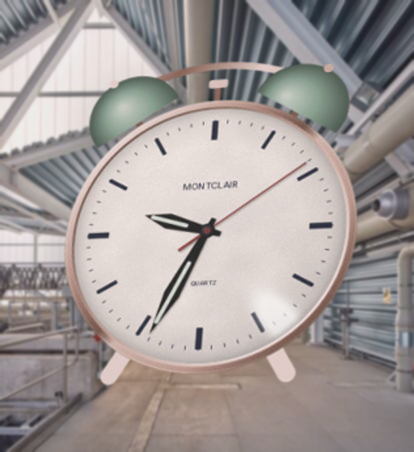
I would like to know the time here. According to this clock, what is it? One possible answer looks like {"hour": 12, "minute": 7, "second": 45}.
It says {"hour": 9, "minute": 34, "second": 9}
